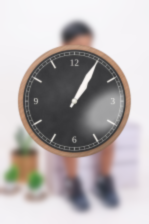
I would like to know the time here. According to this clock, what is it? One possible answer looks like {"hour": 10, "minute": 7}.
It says {"hour": 1, "minute": 5}
